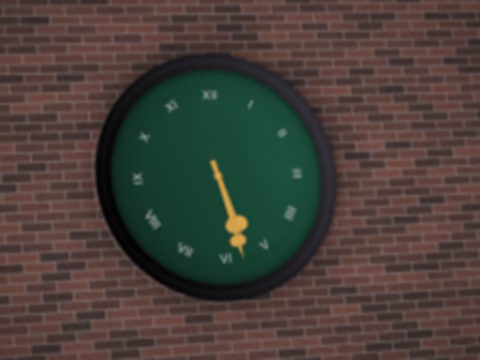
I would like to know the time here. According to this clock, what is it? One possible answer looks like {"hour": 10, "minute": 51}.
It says {"hour": 5, "minute": 28}
